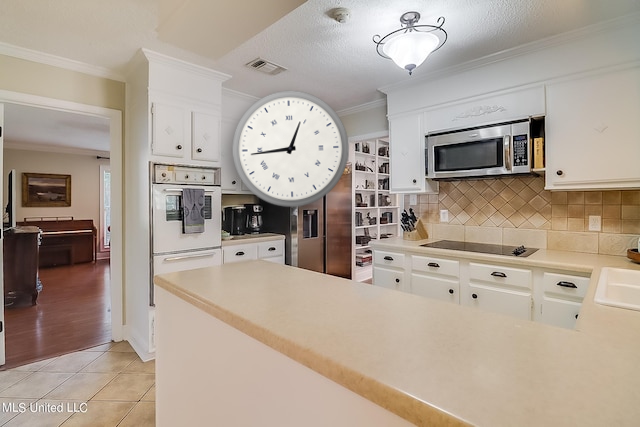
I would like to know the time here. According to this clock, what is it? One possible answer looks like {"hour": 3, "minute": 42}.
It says {"hour": 12, "minute": 44}
